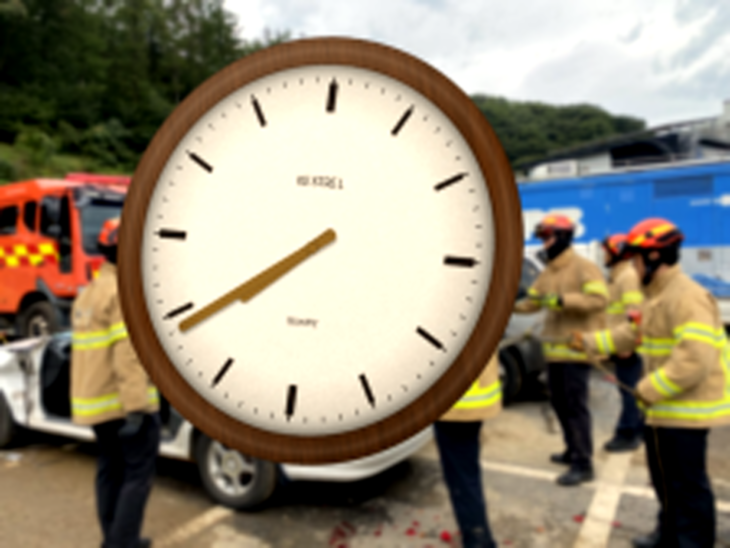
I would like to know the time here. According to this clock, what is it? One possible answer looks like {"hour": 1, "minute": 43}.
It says {"hour": 7, "minute": 39}
